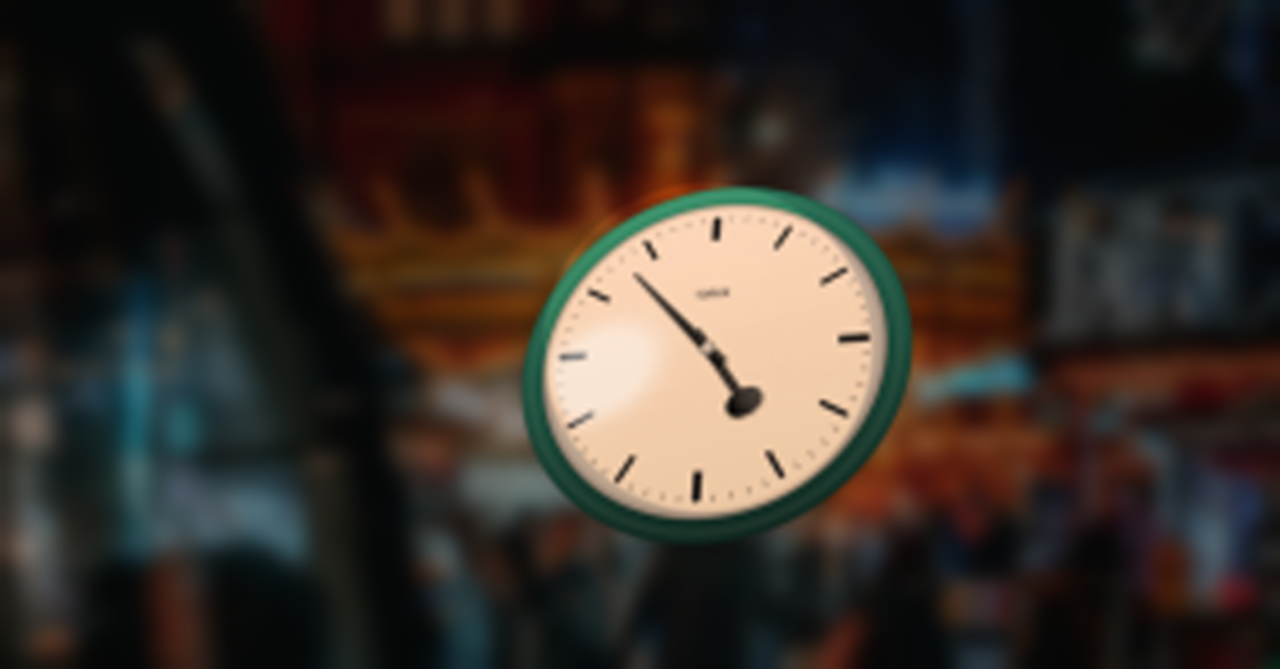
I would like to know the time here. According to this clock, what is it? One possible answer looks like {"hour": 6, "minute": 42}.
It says {"hour": 4, "minute": 53}
